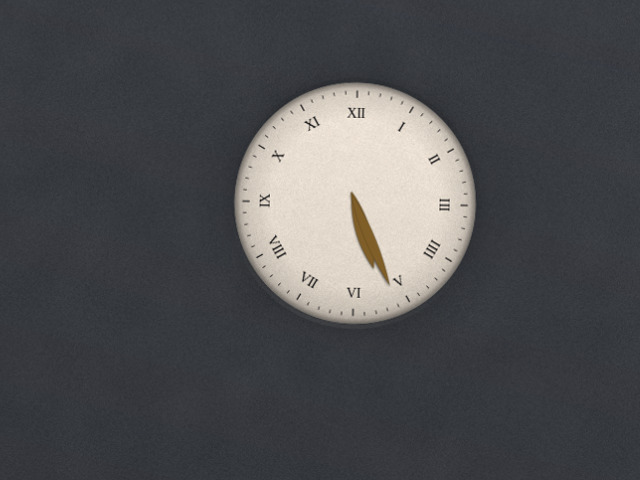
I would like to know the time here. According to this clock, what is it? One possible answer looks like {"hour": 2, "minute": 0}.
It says {"hour": 5, "minute": 26}
